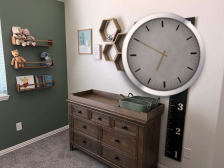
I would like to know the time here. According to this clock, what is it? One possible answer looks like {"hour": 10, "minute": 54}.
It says {"hour": 6, "minute": 50}
